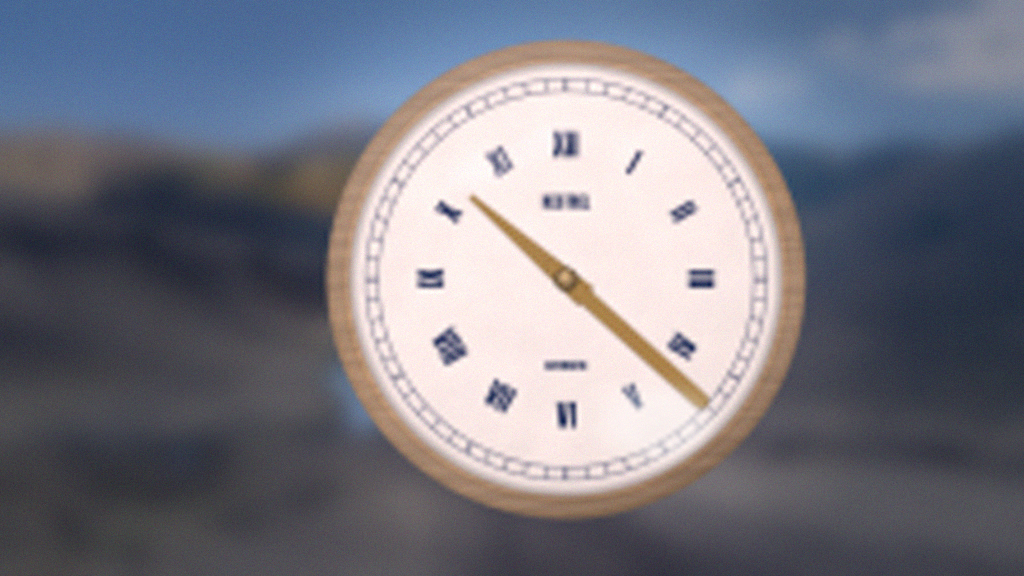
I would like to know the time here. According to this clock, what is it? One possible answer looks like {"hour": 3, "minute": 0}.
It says {"hour": 10, "minute": 22}
